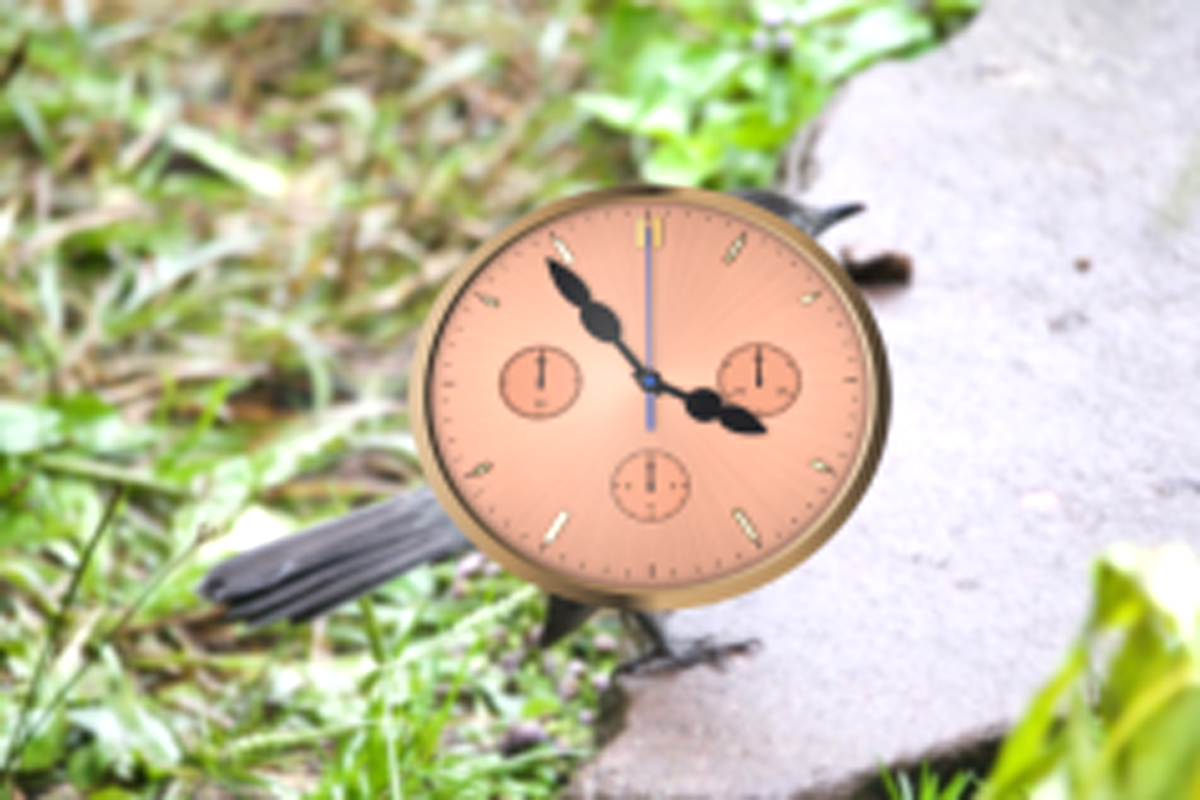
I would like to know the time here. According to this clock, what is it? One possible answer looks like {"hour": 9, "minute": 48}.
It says {"hour": 3, "minute": 54}
